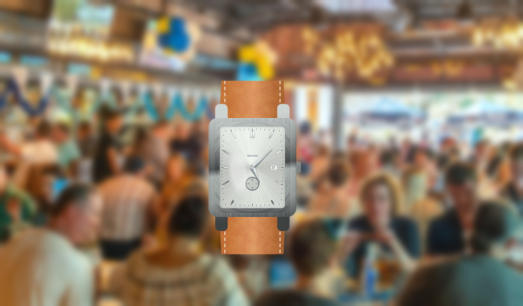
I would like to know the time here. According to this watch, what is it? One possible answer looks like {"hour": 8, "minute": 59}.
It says {"hour": 5, "minute": 8}
